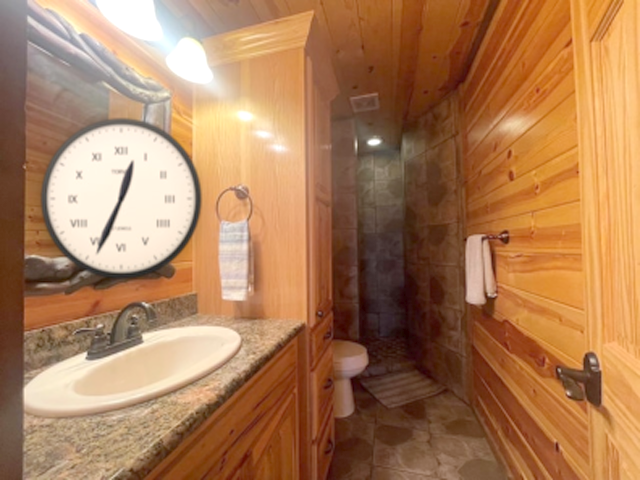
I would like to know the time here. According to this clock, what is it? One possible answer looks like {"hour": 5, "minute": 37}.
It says {"hour": 12, "minute": 34}
